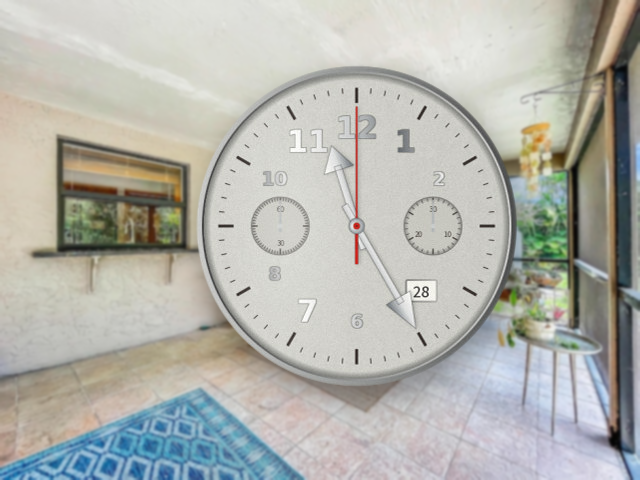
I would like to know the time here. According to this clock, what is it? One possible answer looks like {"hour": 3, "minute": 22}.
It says {"hour": 11, "minute": 25}
